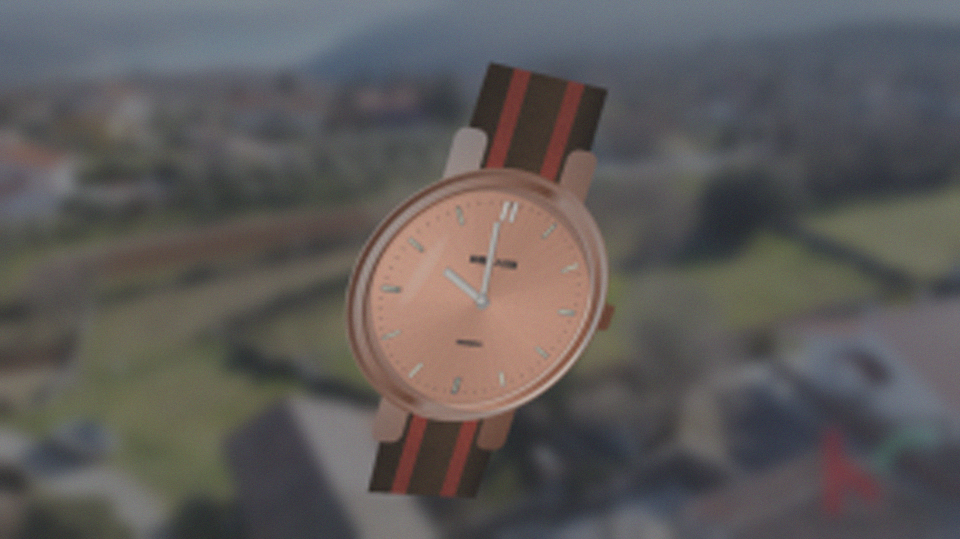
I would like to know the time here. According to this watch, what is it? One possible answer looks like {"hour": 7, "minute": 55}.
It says {"hour": 9, "minute": 59}
